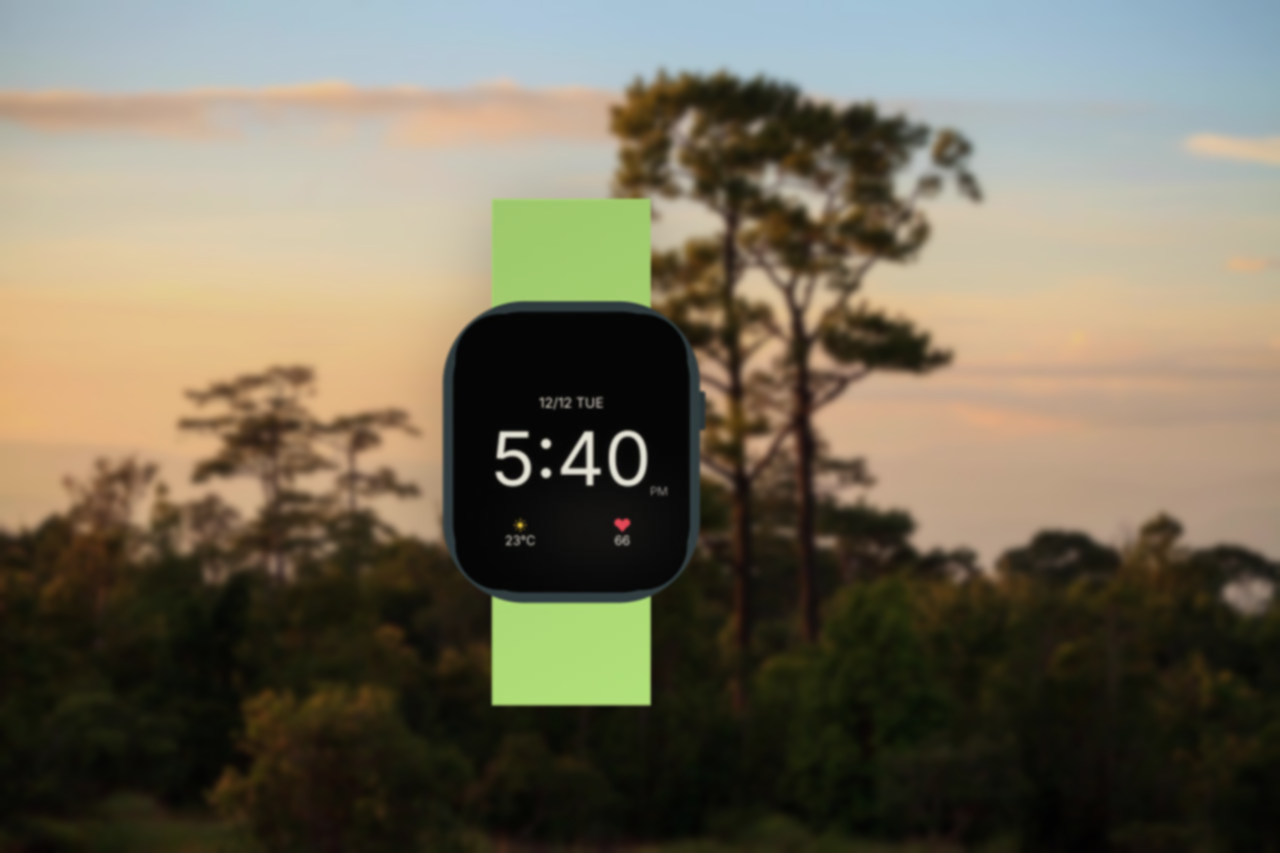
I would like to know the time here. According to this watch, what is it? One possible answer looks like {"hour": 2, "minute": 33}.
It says {"hour": 5, "minute": 40}
